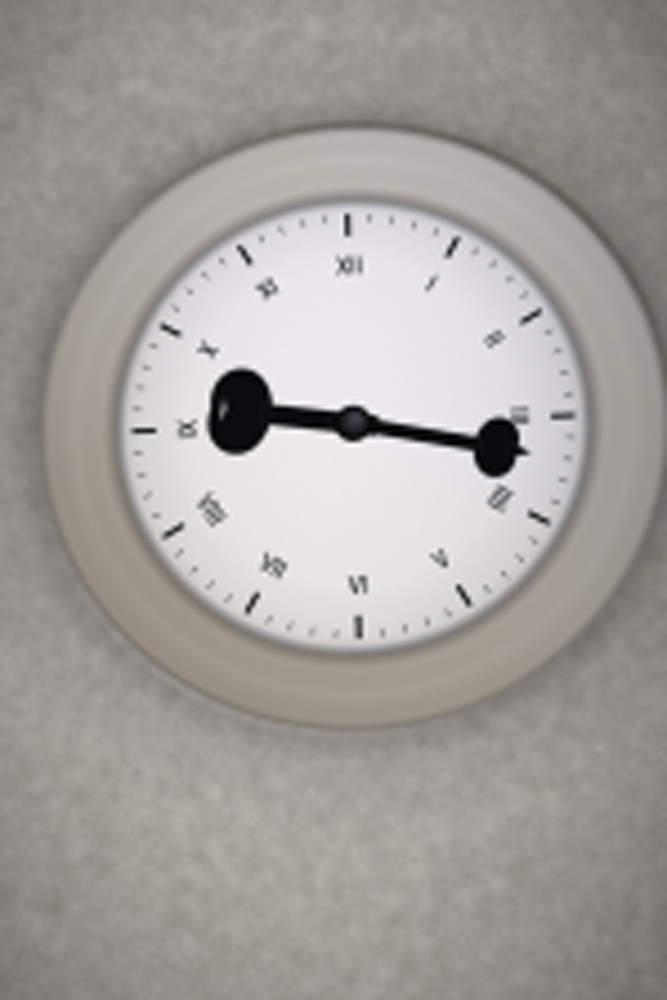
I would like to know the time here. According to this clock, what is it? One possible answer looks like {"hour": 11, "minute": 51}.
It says {"hour": 9, "minute": 17}
